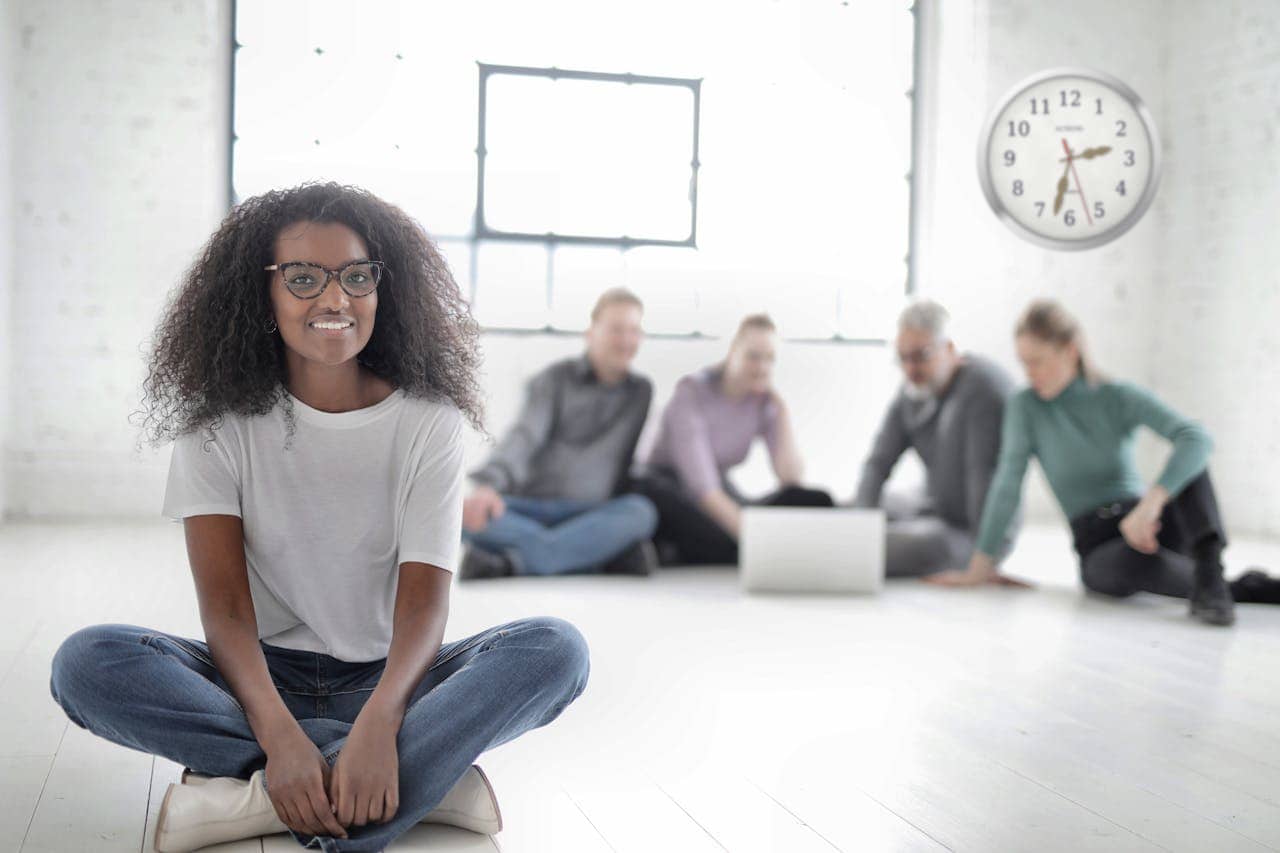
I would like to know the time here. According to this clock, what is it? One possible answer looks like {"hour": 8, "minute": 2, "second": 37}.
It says {"hour": 2, "minute": 32, "second": 27}
